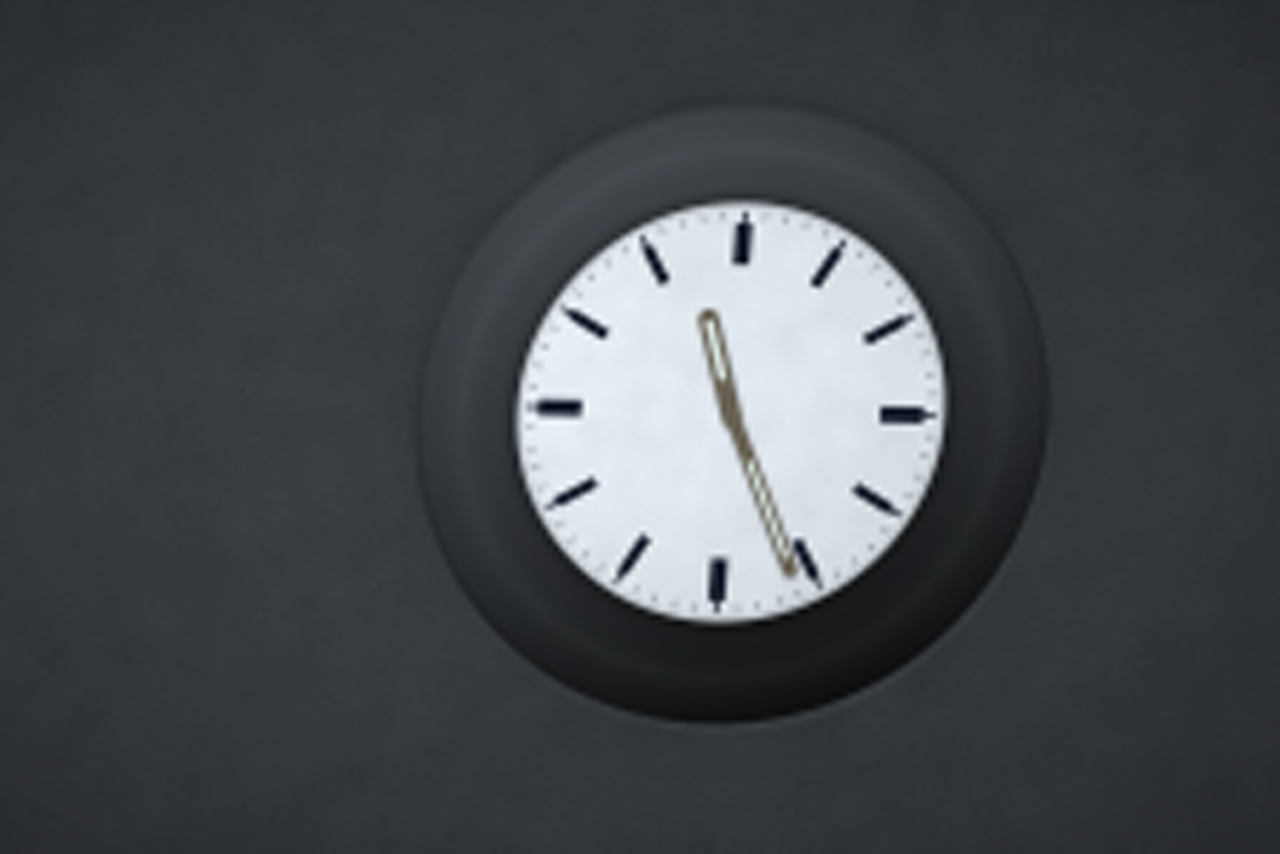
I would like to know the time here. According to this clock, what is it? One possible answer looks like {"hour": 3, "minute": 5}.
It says {"hour": 11, "minute": 26}
